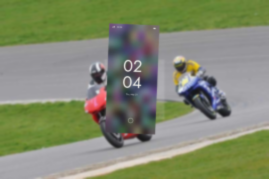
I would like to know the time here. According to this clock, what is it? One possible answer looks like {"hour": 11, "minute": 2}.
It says {"hour": 2, "minute": 4}
